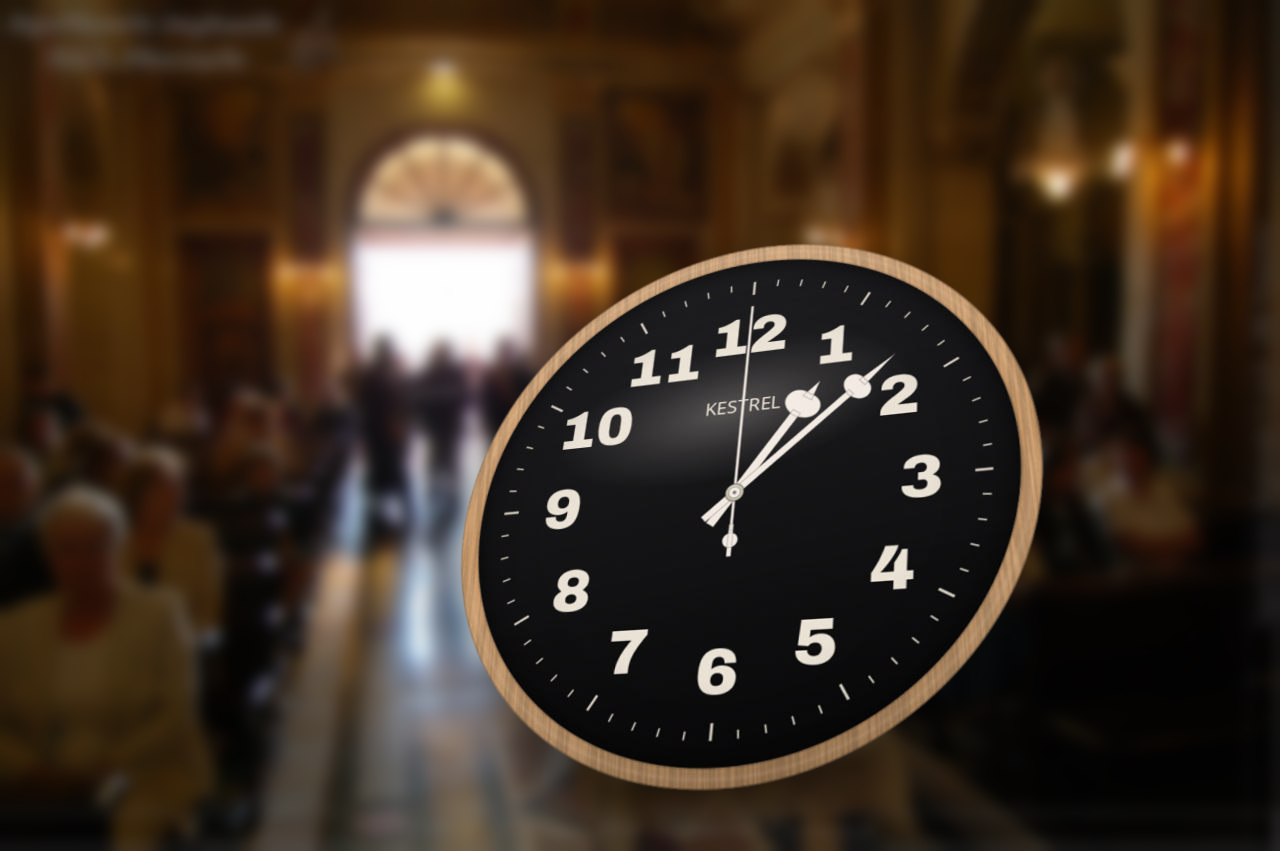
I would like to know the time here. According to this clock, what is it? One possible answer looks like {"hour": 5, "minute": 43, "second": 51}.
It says {"hour": 1, "minute": 8, "second": 0}
